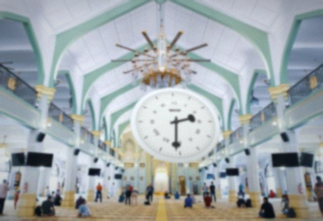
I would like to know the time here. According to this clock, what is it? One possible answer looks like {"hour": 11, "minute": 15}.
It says {"hour": 2, "minute": 31}
